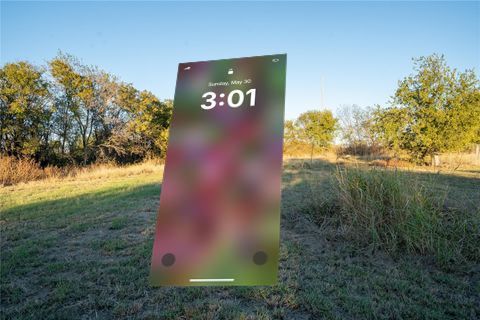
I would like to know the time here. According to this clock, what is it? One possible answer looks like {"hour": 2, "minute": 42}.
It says {"hour": 3, "minute": 1}
